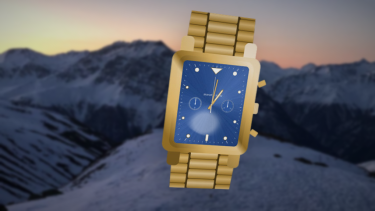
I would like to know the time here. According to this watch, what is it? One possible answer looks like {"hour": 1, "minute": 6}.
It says {"hour": 1, "minute": 1}
